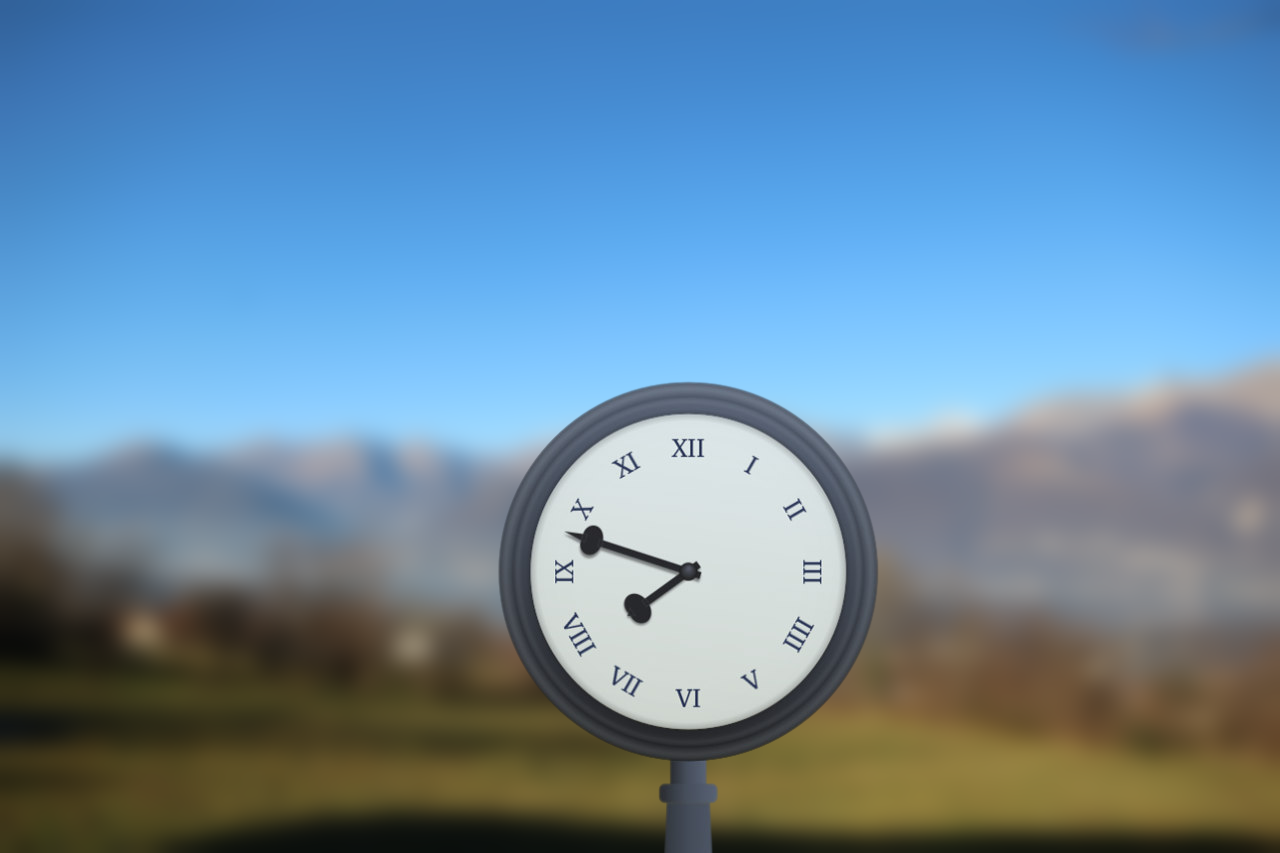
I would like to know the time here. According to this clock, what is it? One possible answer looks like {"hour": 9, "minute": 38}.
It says {"hour": 7, "minute": 48}
